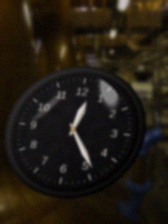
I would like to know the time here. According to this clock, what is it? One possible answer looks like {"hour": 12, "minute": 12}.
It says {"hour": 12, "minute": 24}
